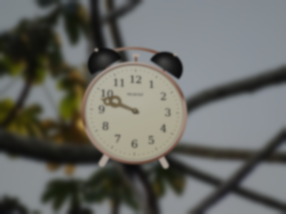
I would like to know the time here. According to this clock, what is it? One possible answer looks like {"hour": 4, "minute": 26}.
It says {"hour": 9, "minute": 48}
